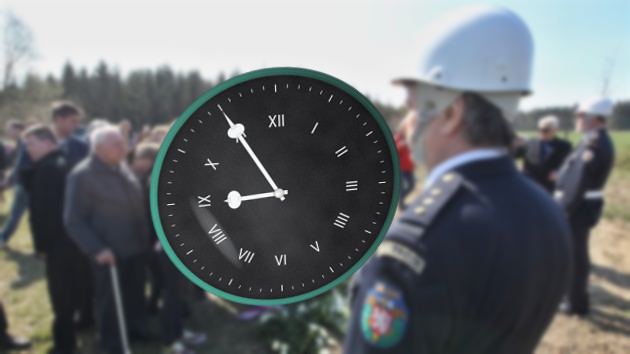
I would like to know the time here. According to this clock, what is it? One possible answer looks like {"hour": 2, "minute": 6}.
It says {"hour": 8, "minute": 55}
